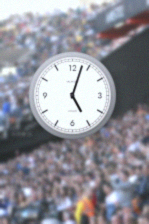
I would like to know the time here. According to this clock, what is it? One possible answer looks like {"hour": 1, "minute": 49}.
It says {"hour": 5, "minute": 3}
